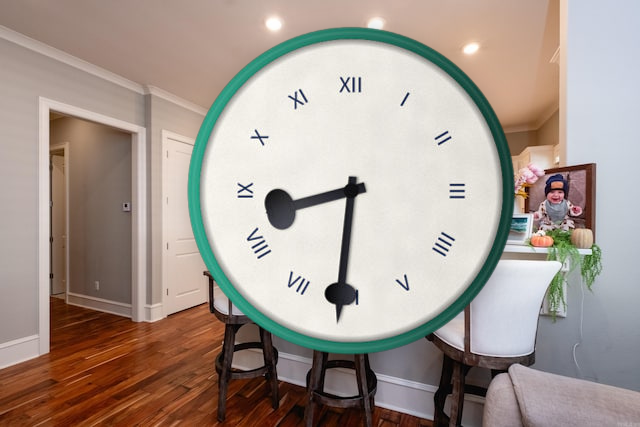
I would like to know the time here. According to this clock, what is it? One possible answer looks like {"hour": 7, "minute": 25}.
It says {"hour": 8, "minute": 31}
